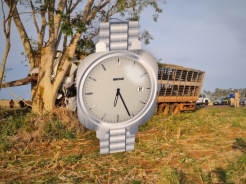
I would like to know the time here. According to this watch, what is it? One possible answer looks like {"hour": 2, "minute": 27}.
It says {"hour": 6, "minute": 26}
